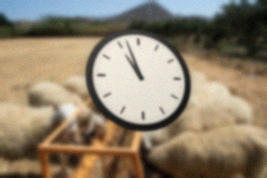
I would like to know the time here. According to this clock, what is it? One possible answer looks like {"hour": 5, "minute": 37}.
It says {"hour": 10, "minute": 57}
